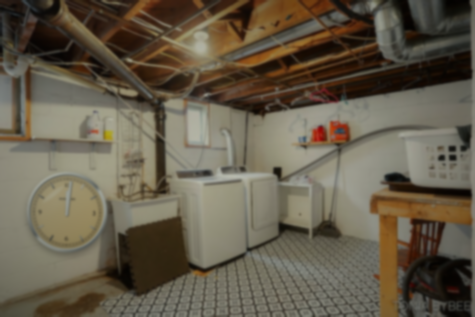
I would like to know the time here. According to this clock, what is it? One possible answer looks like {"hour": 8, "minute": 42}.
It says {"hour": 12, "minute": 1}
